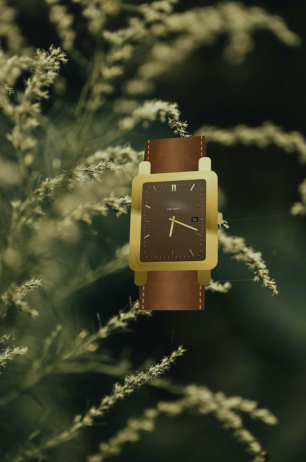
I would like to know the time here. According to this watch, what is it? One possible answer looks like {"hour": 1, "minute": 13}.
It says {"hour": 6, "minute": 19}
